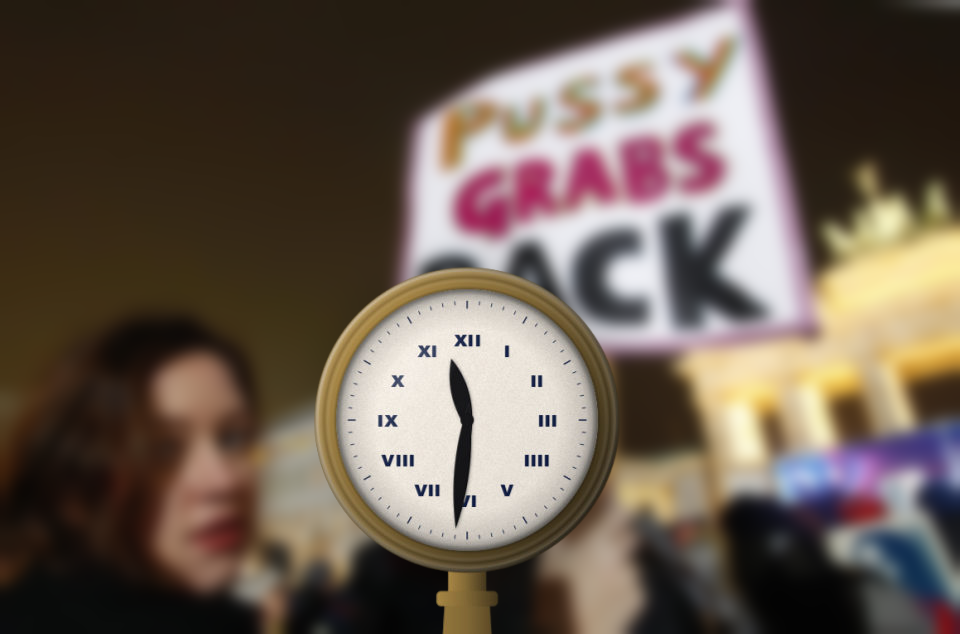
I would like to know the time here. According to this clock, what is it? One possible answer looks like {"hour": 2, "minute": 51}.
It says {"hour": 11, "minute": 31}
